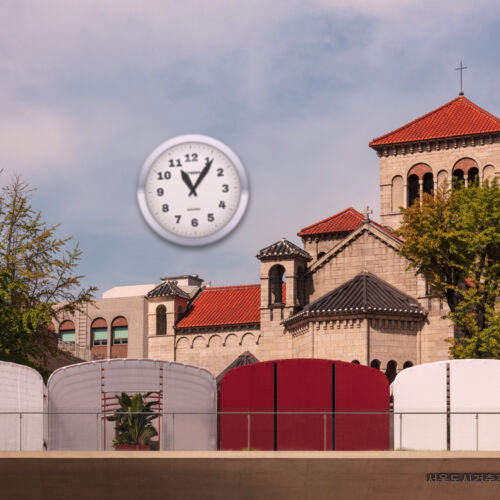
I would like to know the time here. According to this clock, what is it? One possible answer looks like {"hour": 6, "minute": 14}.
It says {"hour": 11, "minute": 6}
